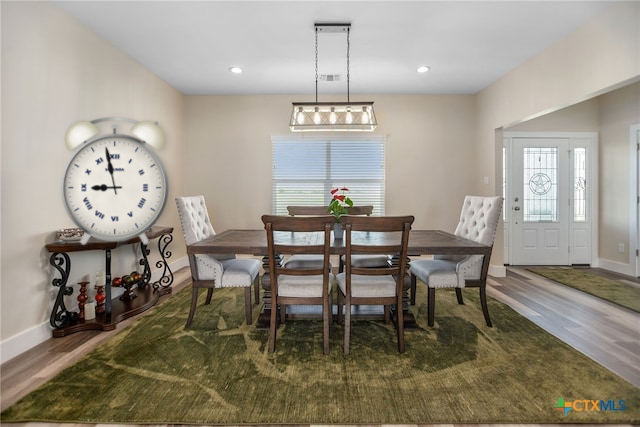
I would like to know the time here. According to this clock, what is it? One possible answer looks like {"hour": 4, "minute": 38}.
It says {"hour": 8, "minute": 58}
